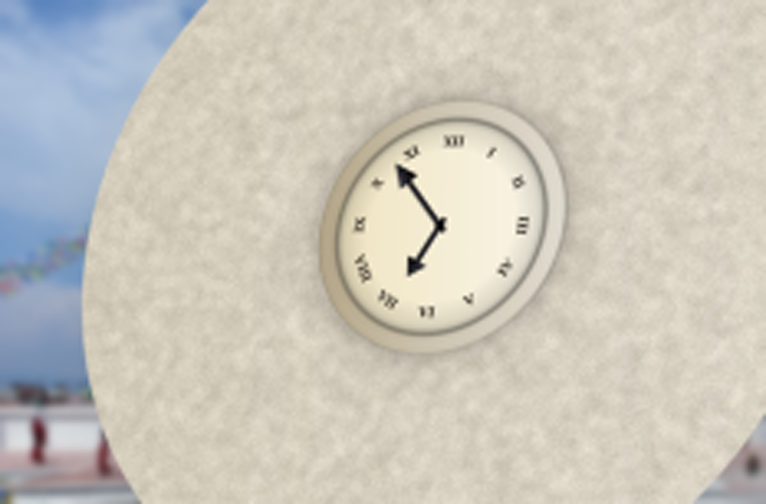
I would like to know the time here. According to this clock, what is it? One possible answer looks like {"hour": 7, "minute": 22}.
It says {"hour": 6, "minute": 53}
